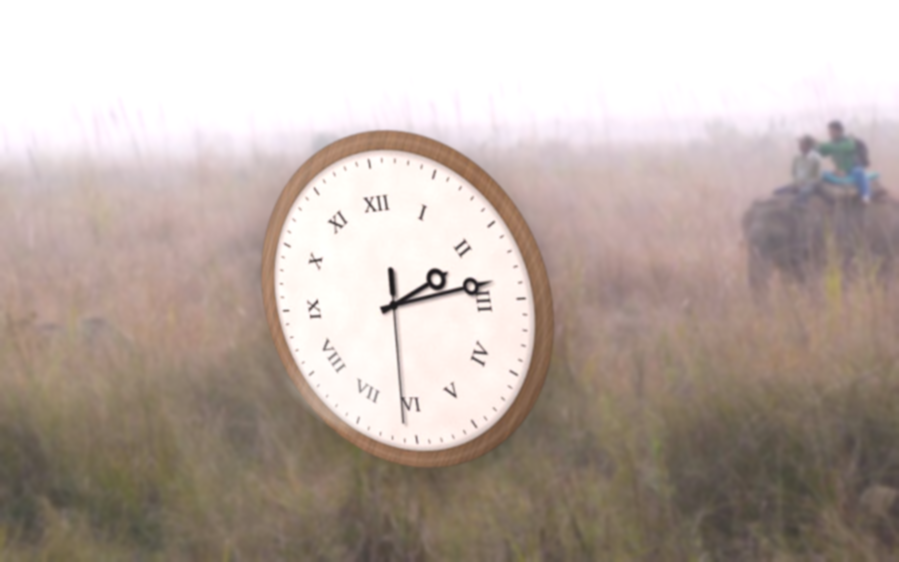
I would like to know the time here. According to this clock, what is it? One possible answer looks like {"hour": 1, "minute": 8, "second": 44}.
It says {"hour": 2, "minute": 13, "second": 31}
